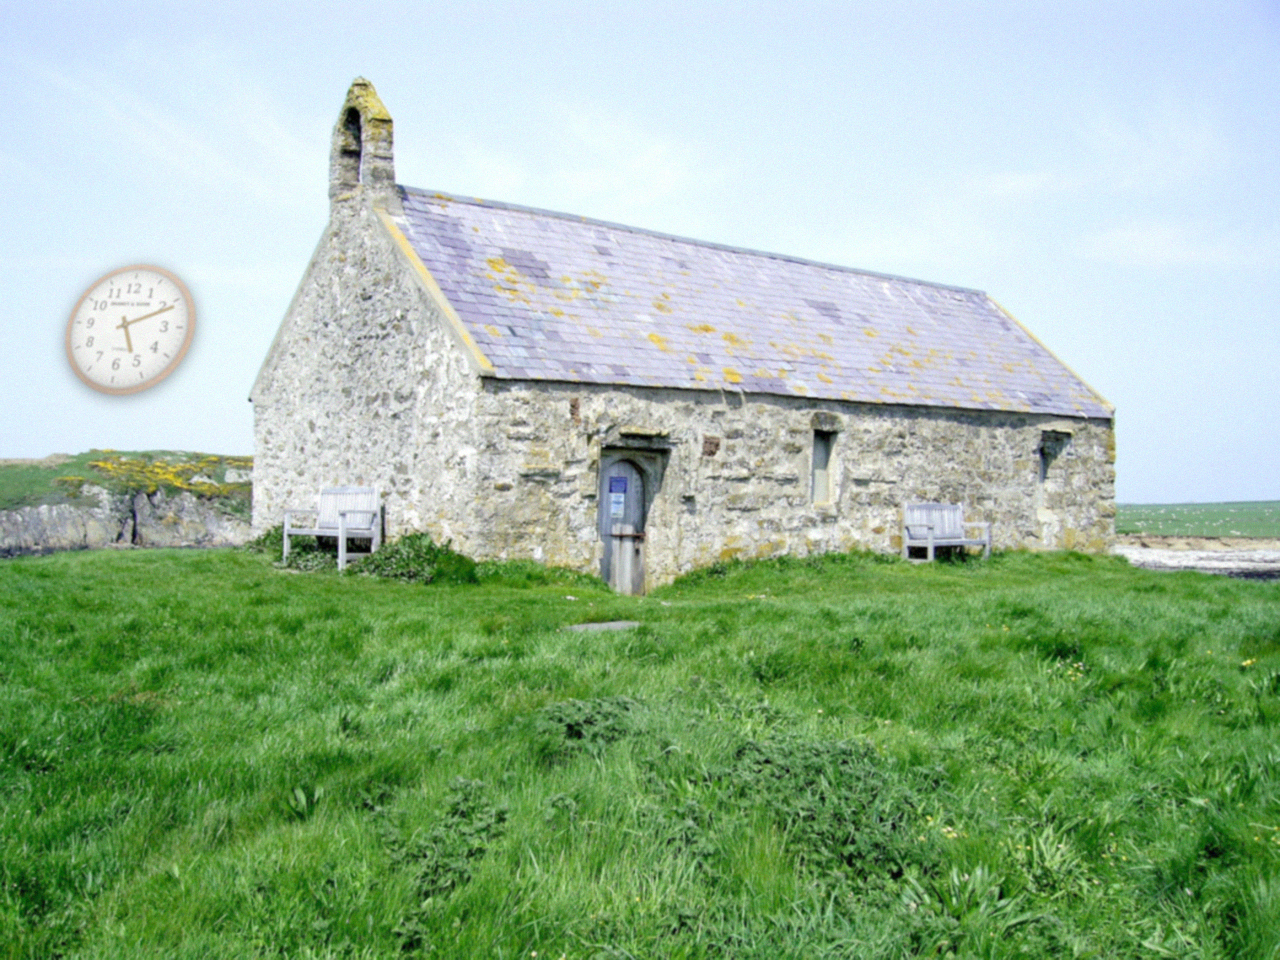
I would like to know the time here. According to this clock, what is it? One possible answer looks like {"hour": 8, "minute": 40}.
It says {"hour": 5, "minute": 11}
